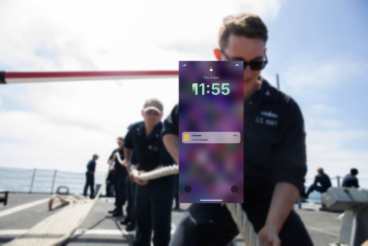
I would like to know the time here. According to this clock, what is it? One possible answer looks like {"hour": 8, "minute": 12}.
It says {"hour": 11, "minute": 55}
